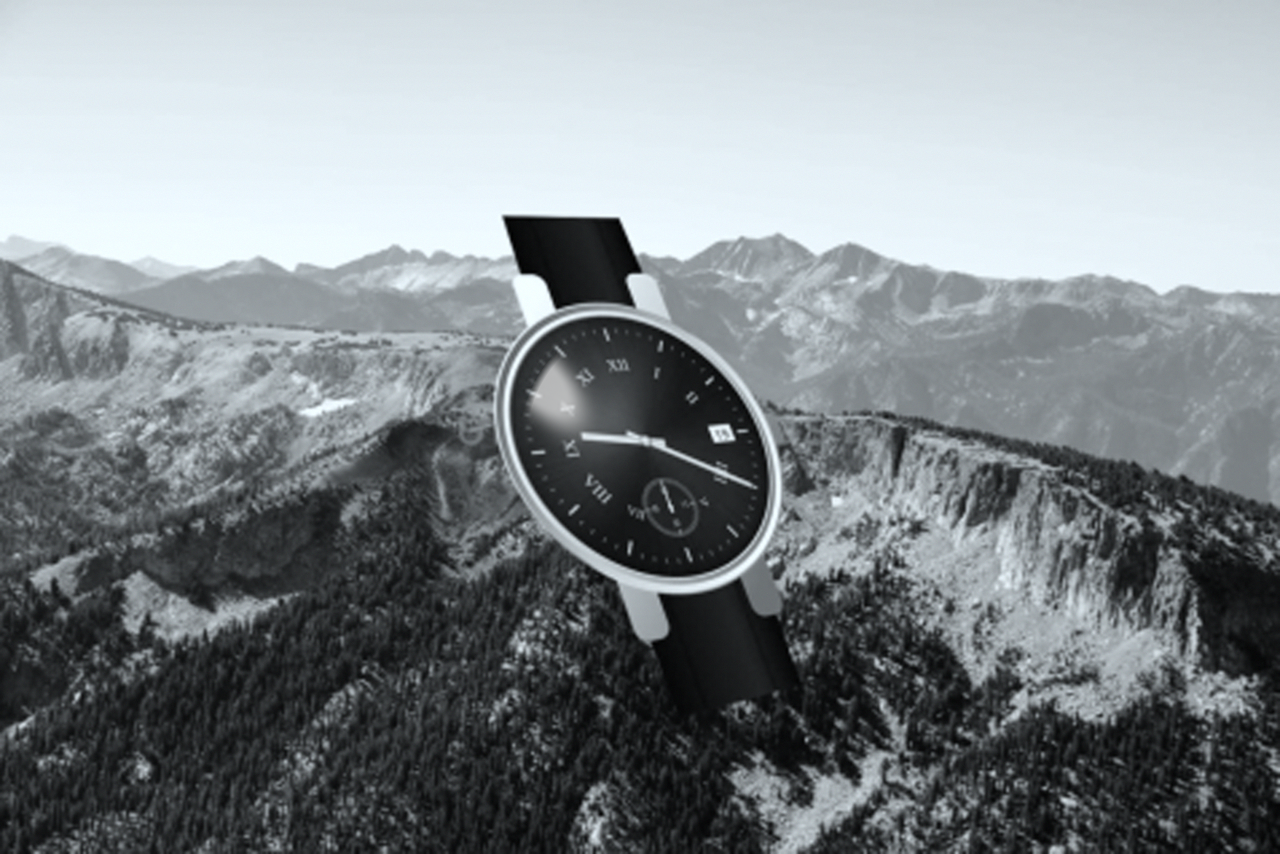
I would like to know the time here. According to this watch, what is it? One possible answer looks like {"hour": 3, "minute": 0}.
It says {"hour": 9, "minute": 20}
